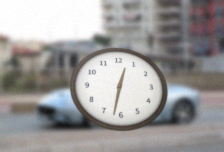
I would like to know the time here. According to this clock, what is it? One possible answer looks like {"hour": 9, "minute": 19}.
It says {"hour": 12, "minute": 32}
